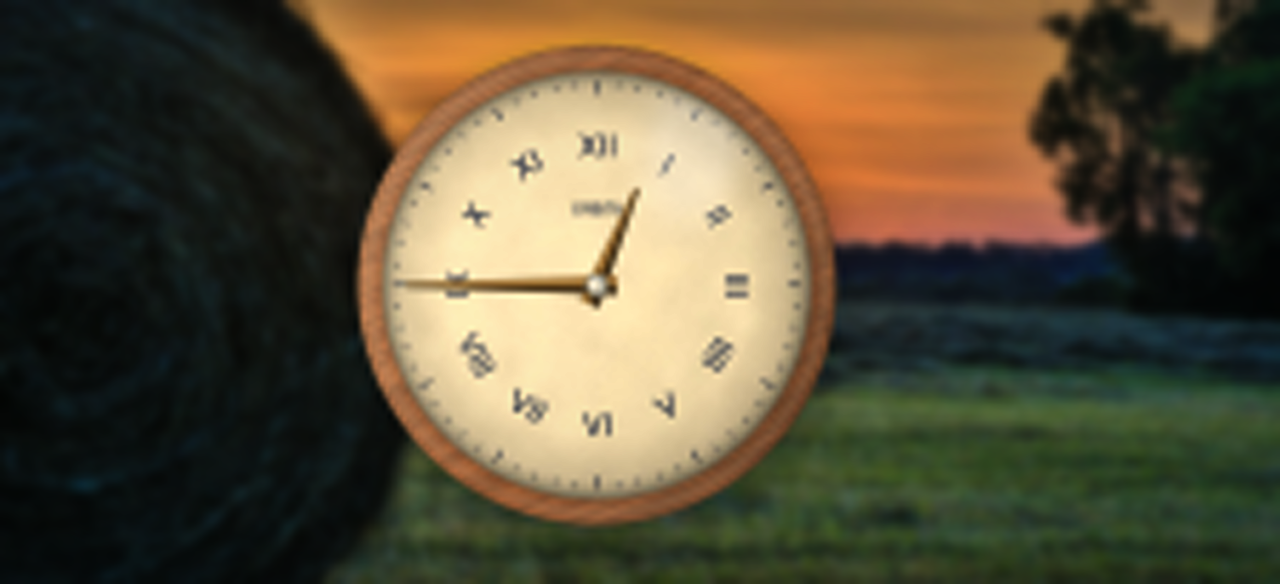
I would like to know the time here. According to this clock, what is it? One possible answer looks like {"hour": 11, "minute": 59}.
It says {"hour": 12, "minute": 45}
